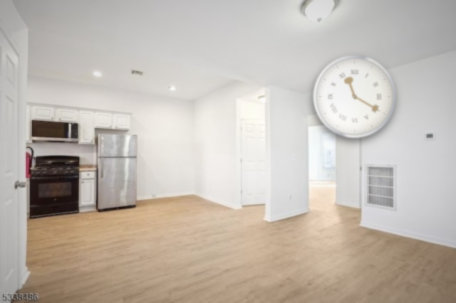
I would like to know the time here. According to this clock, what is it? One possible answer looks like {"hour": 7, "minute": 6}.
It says {"hour": 11, "minute": 20}
